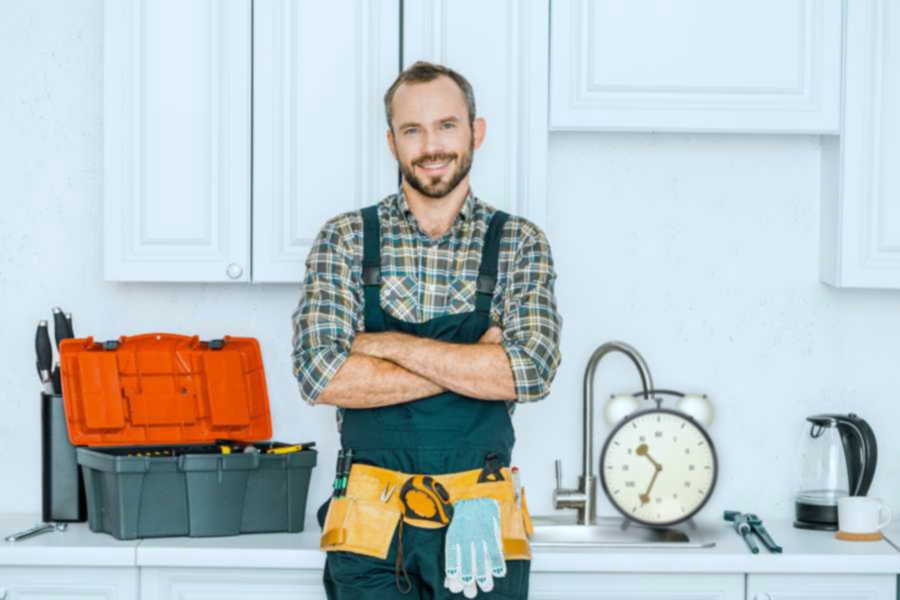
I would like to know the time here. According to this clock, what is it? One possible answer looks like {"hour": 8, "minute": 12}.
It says {"hour": 10, "minute": 34}
